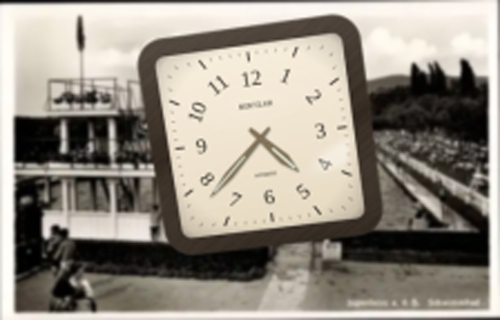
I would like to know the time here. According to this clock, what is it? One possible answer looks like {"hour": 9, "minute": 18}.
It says {"hour": 4, "minute": 38}
